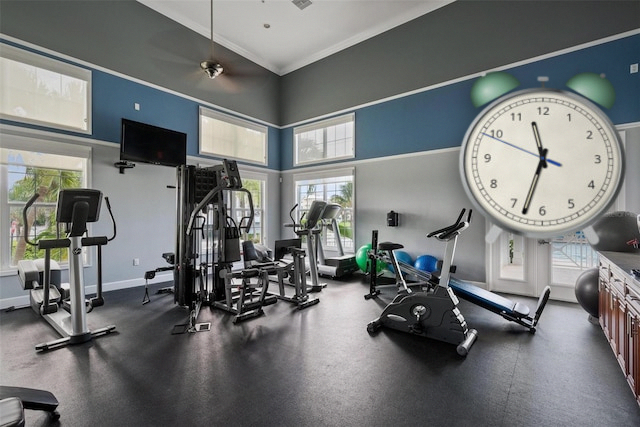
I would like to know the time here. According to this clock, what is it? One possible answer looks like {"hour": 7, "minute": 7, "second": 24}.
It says {"hour": 11, "minute": 32, "second": 49}
